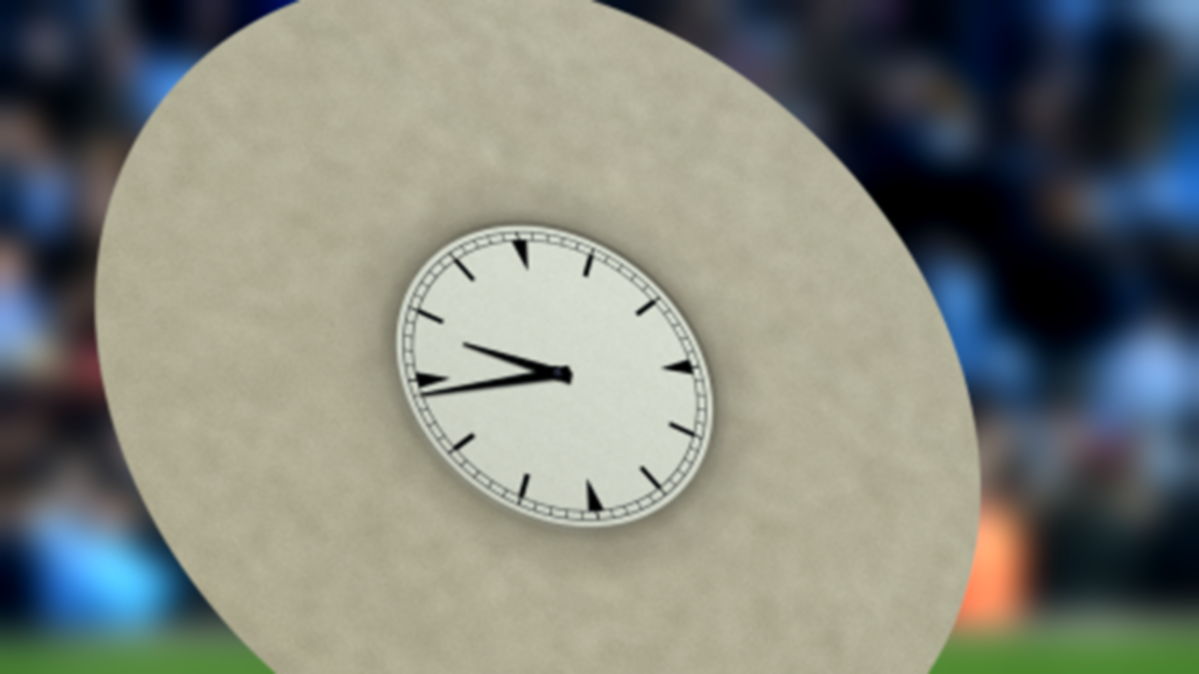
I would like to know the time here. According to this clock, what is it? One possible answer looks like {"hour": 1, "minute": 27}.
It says {"hour": 9, "minute": 44}
